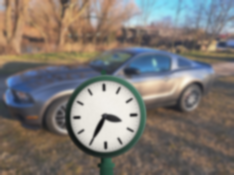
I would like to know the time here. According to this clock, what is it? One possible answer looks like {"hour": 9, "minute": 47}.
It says {"hour": 3, "minute": 35}
